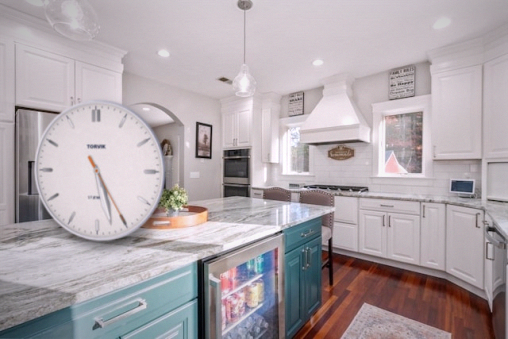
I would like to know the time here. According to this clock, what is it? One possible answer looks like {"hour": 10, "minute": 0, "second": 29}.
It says {"hour": 5, "minute": 27, "second": 25}
